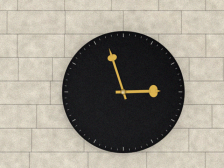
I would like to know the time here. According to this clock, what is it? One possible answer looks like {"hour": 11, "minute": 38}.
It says {"hour": 2, "minute": 57}
